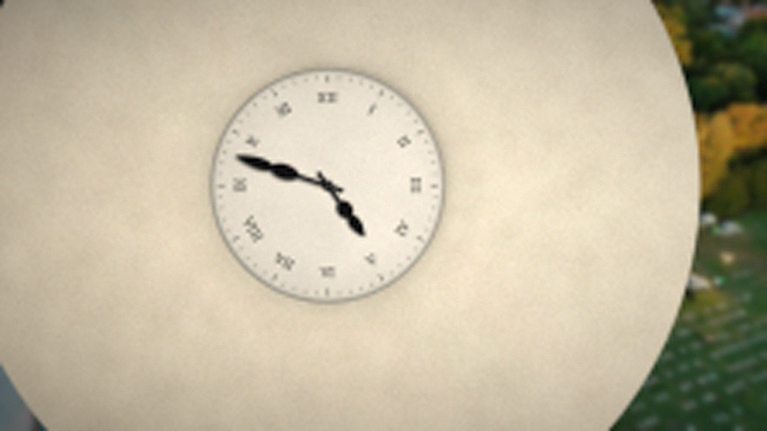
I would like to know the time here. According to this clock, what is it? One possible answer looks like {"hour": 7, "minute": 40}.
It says {"hour": 4, "minute": 48}
